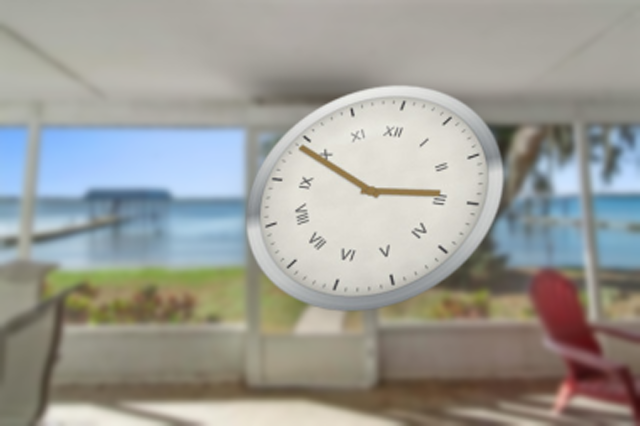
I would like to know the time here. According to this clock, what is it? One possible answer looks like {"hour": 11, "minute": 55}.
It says {"hour": 2, "minute": 49}
